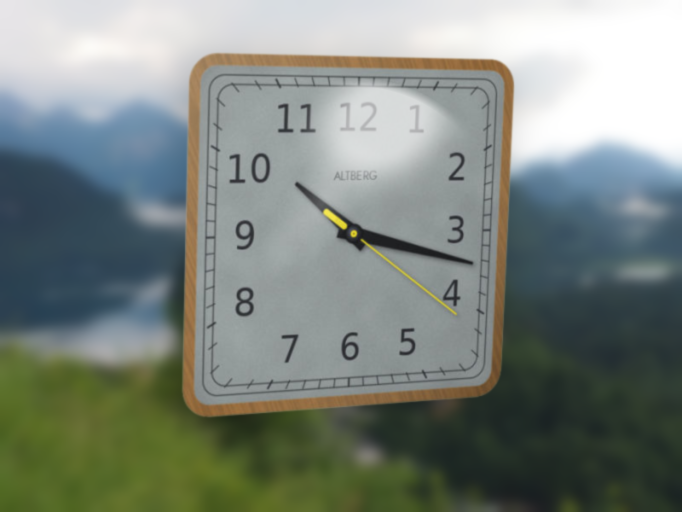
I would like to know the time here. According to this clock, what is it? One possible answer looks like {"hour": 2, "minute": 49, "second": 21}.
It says {"hour": 10, "minute": 17, "second": 21}
